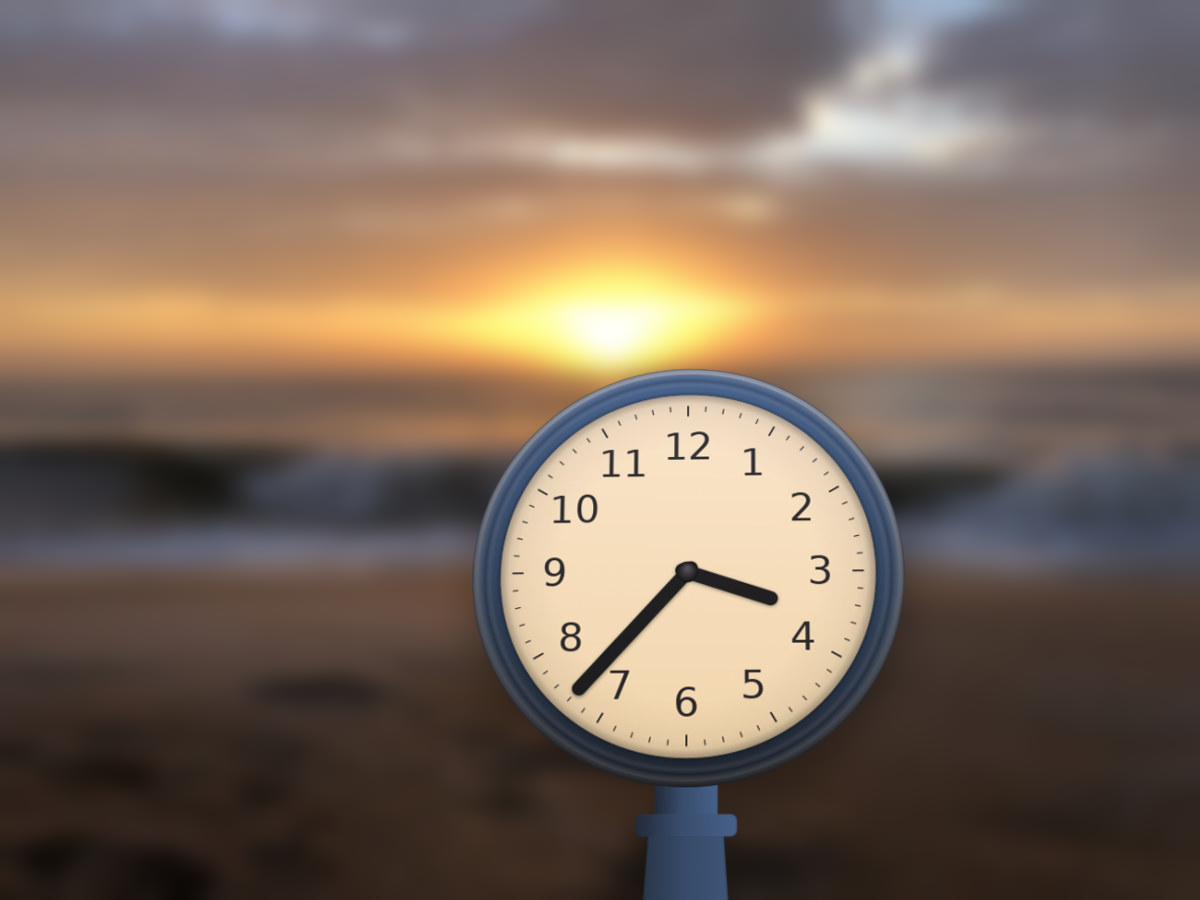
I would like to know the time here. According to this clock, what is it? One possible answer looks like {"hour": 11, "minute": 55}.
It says {"hour": 3, "minute": 37}
